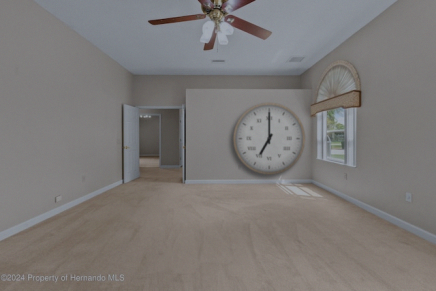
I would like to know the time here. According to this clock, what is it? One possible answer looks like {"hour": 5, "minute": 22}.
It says {"hour": 7, "minute": 0}
